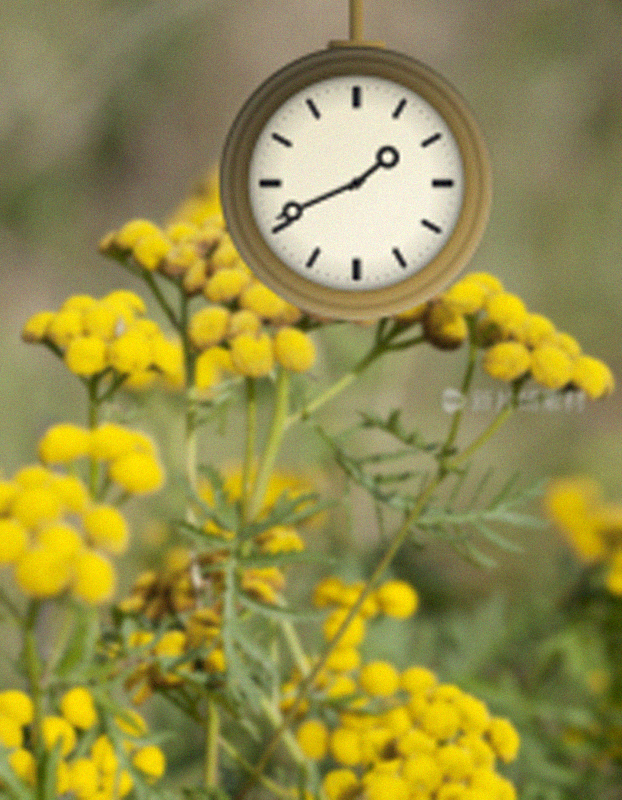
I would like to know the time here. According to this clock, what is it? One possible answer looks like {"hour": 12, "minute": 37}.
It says {"hour": 1, "minute": 41}
